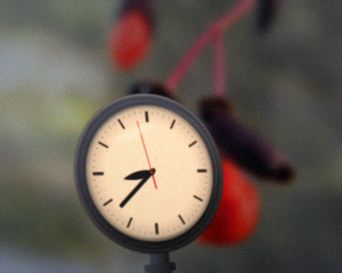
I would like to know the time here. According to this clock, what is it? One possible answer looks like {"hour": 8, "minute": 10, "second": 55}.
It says {"hour": 8, "minute": 37, "second": 58}
